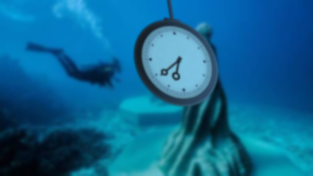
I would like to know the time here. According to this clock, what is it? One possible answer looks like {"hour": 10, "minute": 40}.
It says {"hour": 6, "minute": 39}
